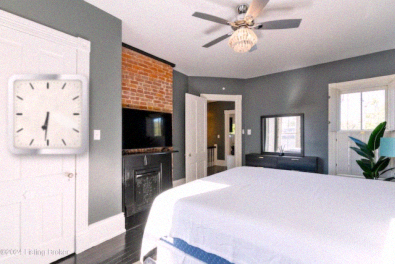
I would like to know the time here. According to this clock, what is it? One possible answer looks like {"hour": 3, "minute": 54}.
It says {"hour": 6, "minute": 31}
